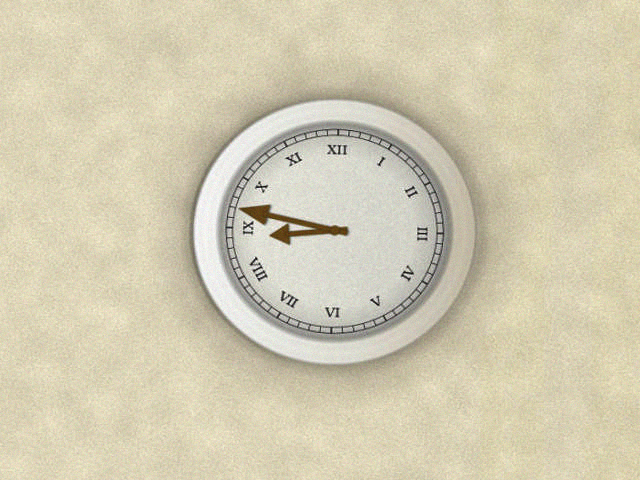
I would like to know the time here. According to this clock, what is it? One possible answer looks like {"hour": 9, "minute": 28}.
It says {"hour": 8, "minute": 47}
